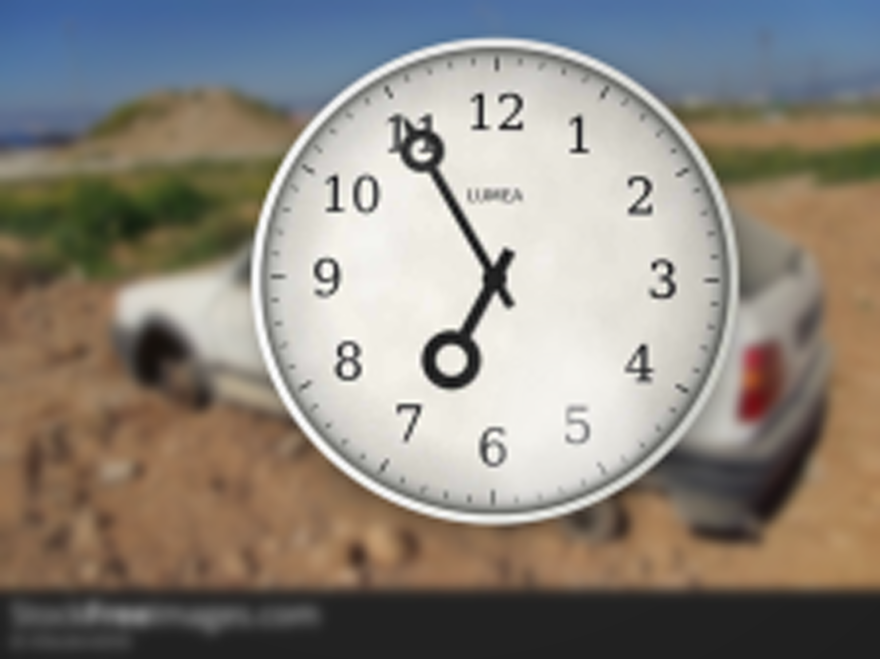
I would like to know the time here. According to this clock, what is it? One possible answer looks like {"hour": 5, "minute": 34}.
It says {"hour": 6, "minute": 55}
